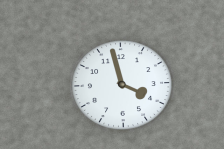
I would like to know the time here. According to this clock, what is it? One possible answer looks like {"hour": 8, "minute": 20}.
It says {"hour": 3, "minute": 58}
